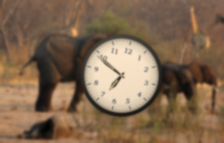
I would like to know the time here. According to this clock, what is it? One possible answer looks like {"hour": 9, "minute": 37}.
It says {"hour": 6, "minute": 49}
